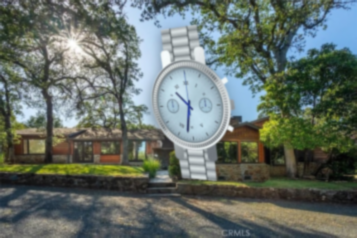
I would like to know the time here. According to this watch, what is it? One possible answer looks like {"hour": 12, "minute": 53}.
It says {"hour": 10, "minute": 32}
